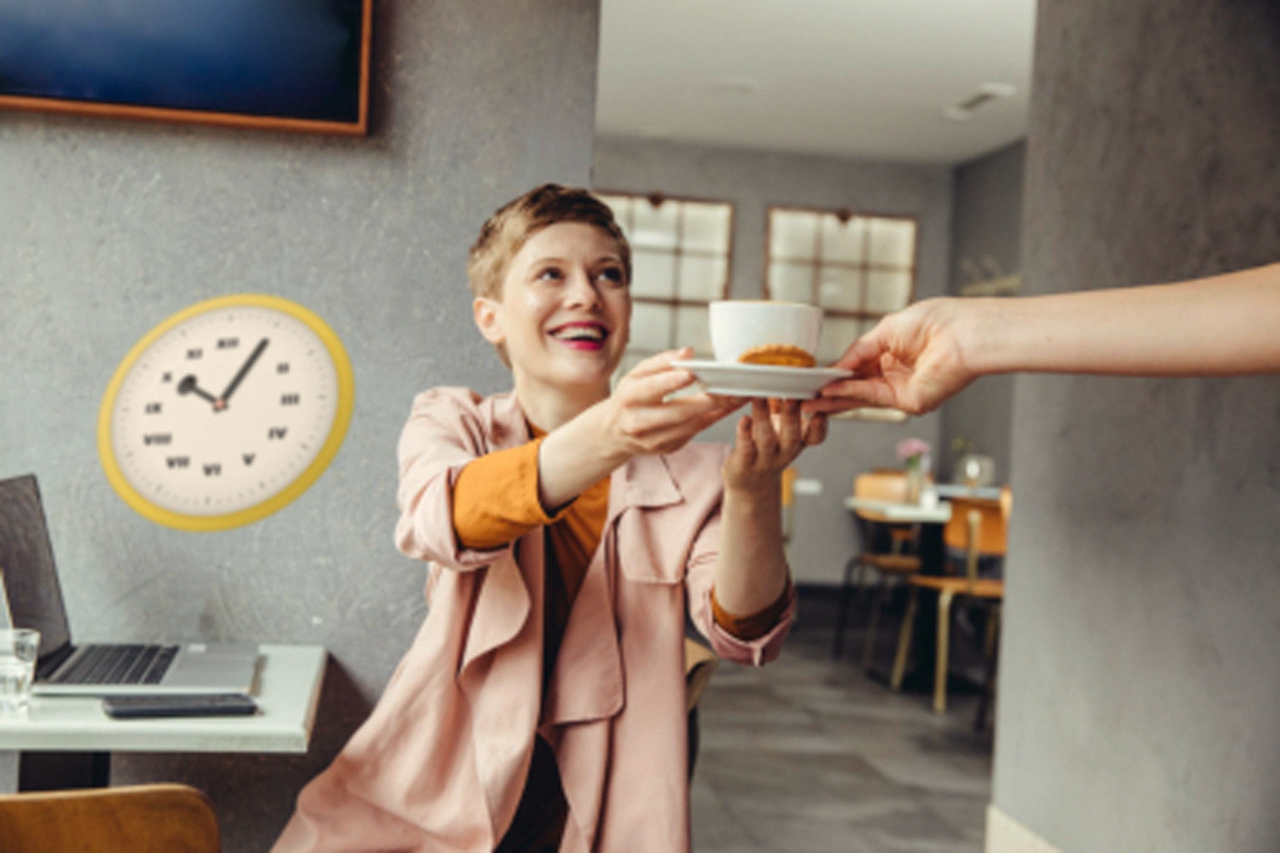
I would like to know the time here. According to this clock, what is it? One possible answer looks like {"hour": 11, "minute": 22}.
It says {"hour": 10, "minute": 5}
